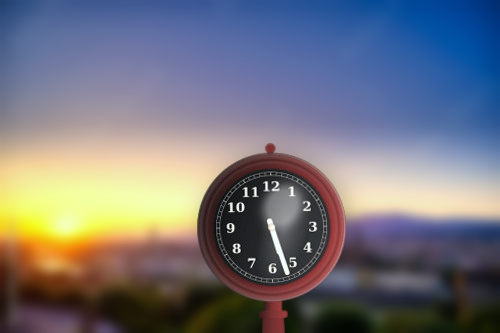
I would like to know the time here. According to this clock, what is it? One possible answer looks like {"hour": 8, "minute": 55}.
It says {"hour": 5, "minute": 27}
